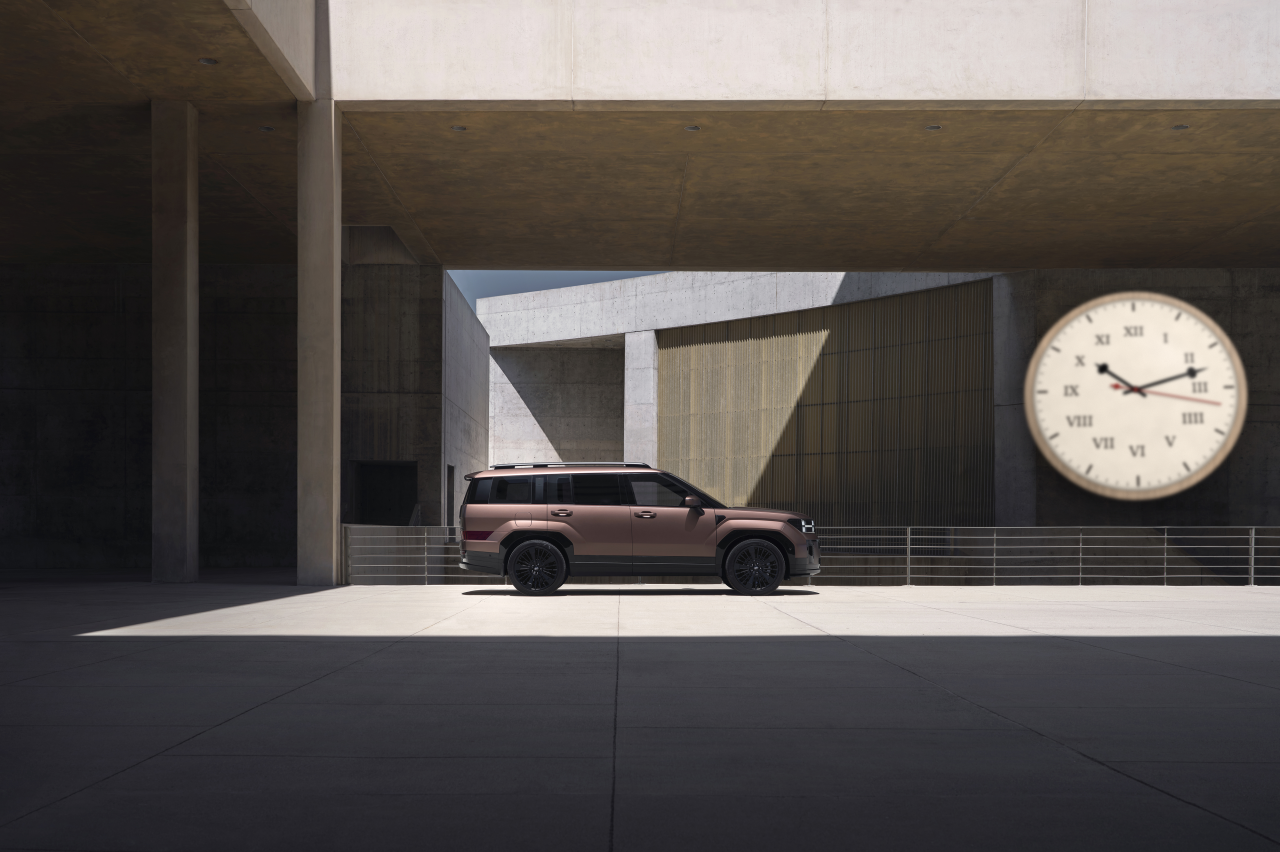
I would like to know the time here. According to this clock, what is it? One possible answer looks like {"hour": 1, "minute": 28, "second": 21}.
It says {"hour": 10, "minute": 12, "second": 17}
